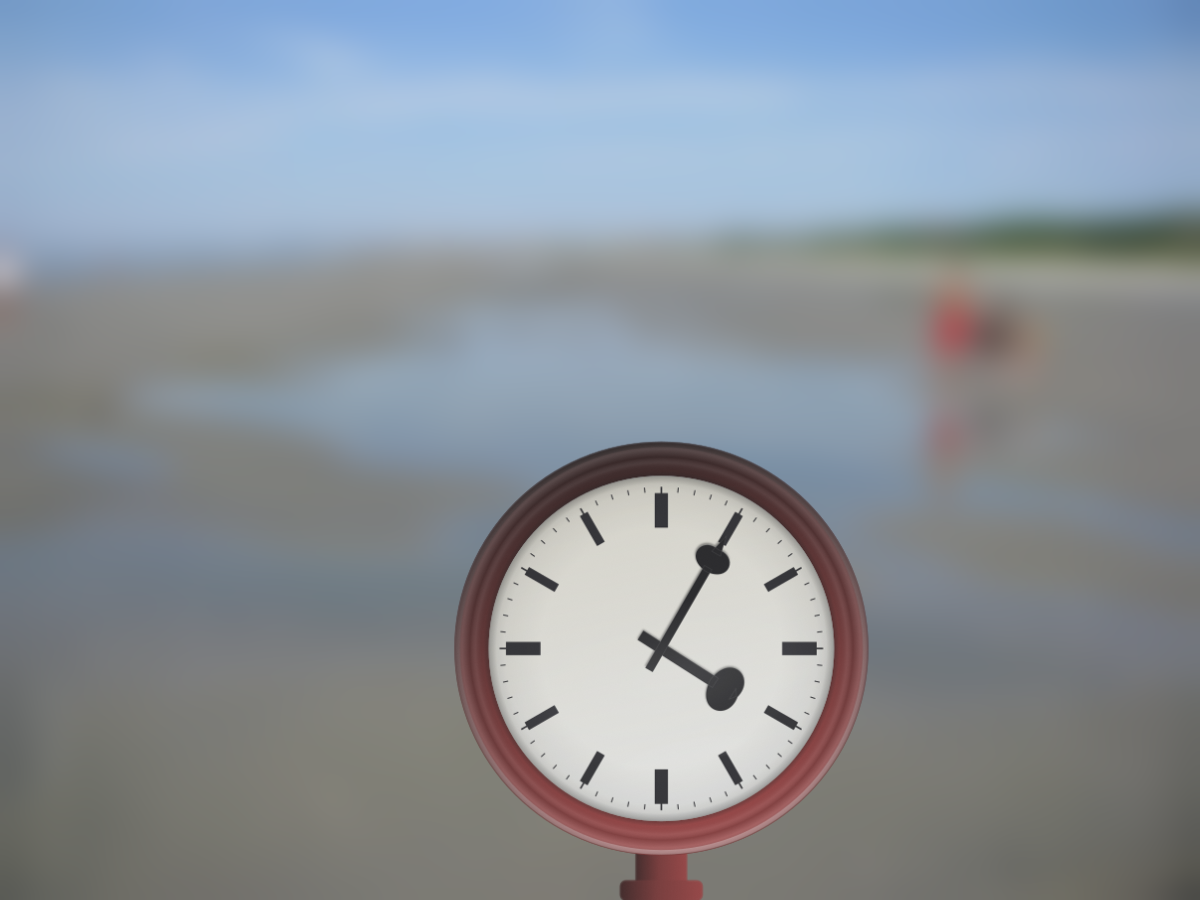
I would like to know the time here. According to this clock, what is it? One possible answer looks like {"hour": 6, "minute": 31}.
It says {"hour": 4, "minute": 5}
